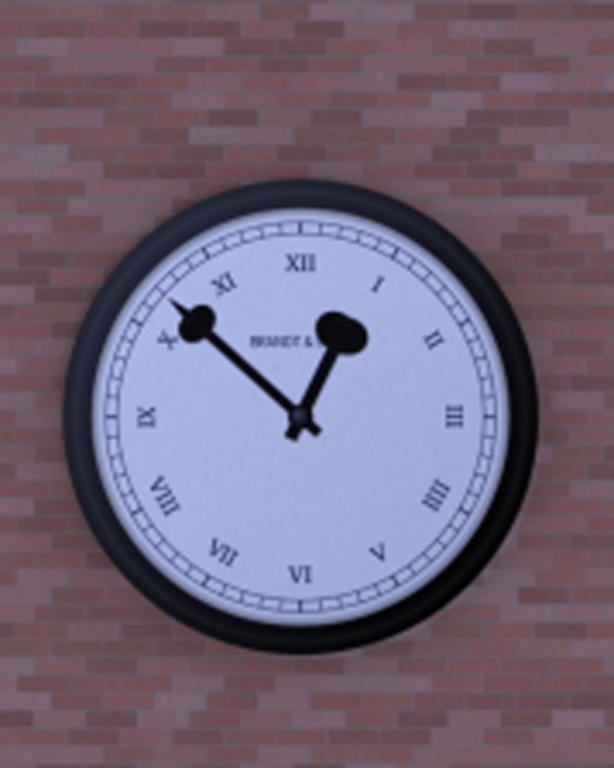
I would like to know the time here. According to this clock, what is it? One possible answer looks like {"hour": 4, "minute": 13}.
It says {"hour": 12, "minute": 52}
